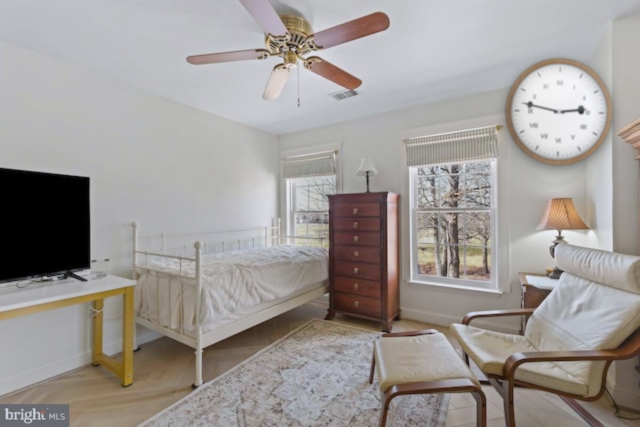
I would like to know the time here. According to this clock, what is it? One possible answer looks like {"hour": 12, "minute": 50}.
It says {"hour": 2, "minute": 47}
